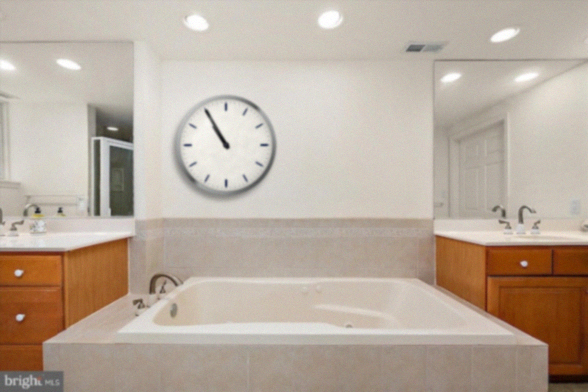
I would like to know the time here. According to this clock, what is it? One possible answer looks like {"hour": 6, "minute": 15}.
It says {"hour": 10, "minute": 55}
